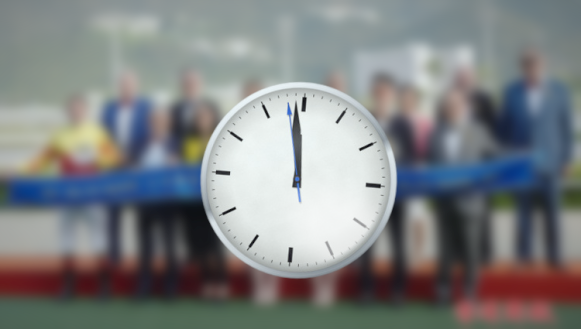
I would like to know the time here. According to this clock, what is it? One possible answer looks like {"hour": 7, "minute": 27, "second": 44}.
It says {"hour": 11, "minute": 58, "second": 58}
